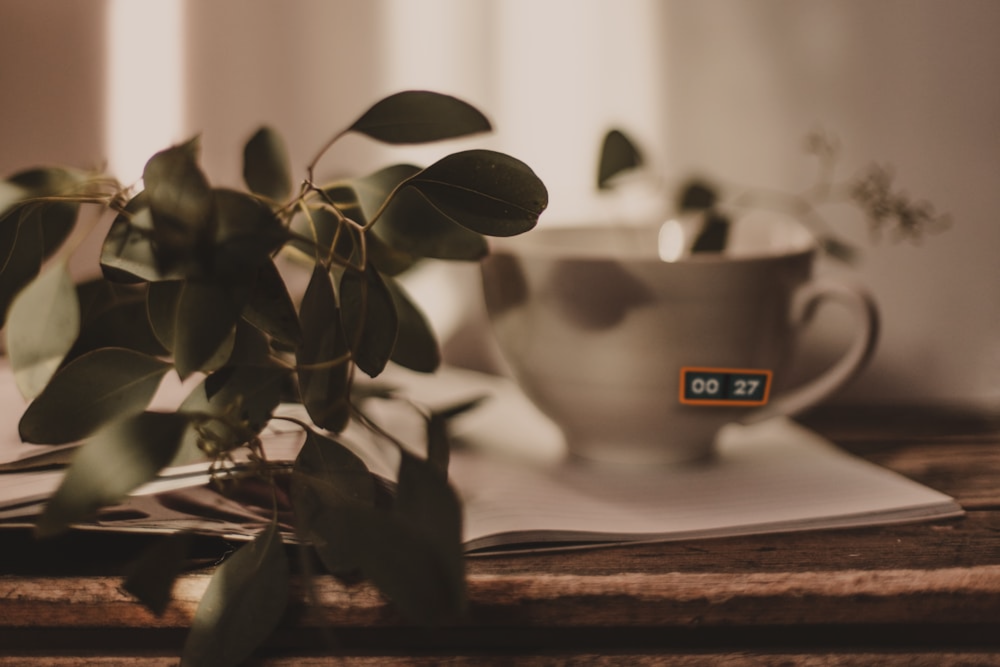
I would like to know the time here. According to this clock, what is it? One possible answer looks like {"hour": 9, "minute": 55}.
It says {"hour": 0, "minute": 27}
